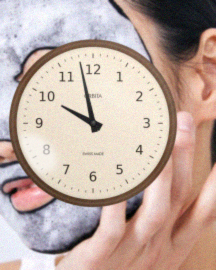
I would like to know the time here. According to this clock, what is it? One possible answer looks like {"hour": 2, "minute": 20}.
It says {"hour": 9, "minute": 58}
